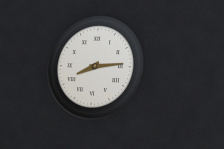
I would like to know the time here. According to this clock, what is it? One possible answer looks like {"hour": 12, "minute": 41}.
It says {"hour": 8, "minute": 14}
